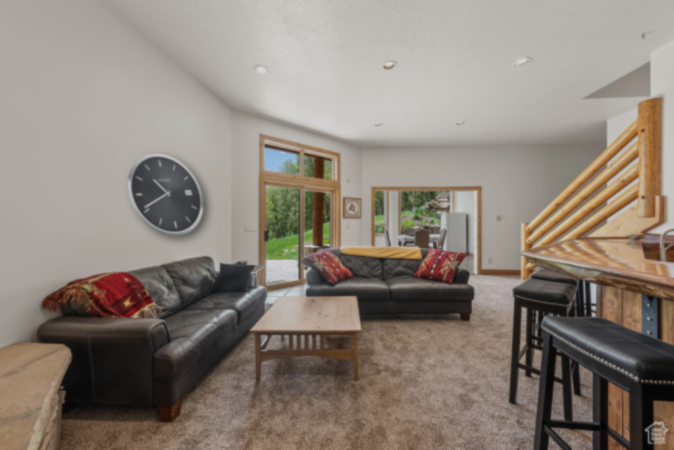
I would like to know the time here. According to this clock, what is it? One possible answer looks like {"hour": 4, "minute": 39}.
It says {"hour": 10, "minute": 41}
